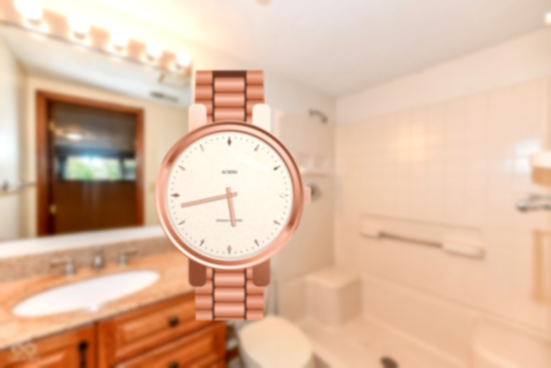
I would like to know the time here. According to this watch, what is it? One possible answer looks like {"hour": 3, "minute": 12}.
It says {"hour": 5, "minute": 43}
